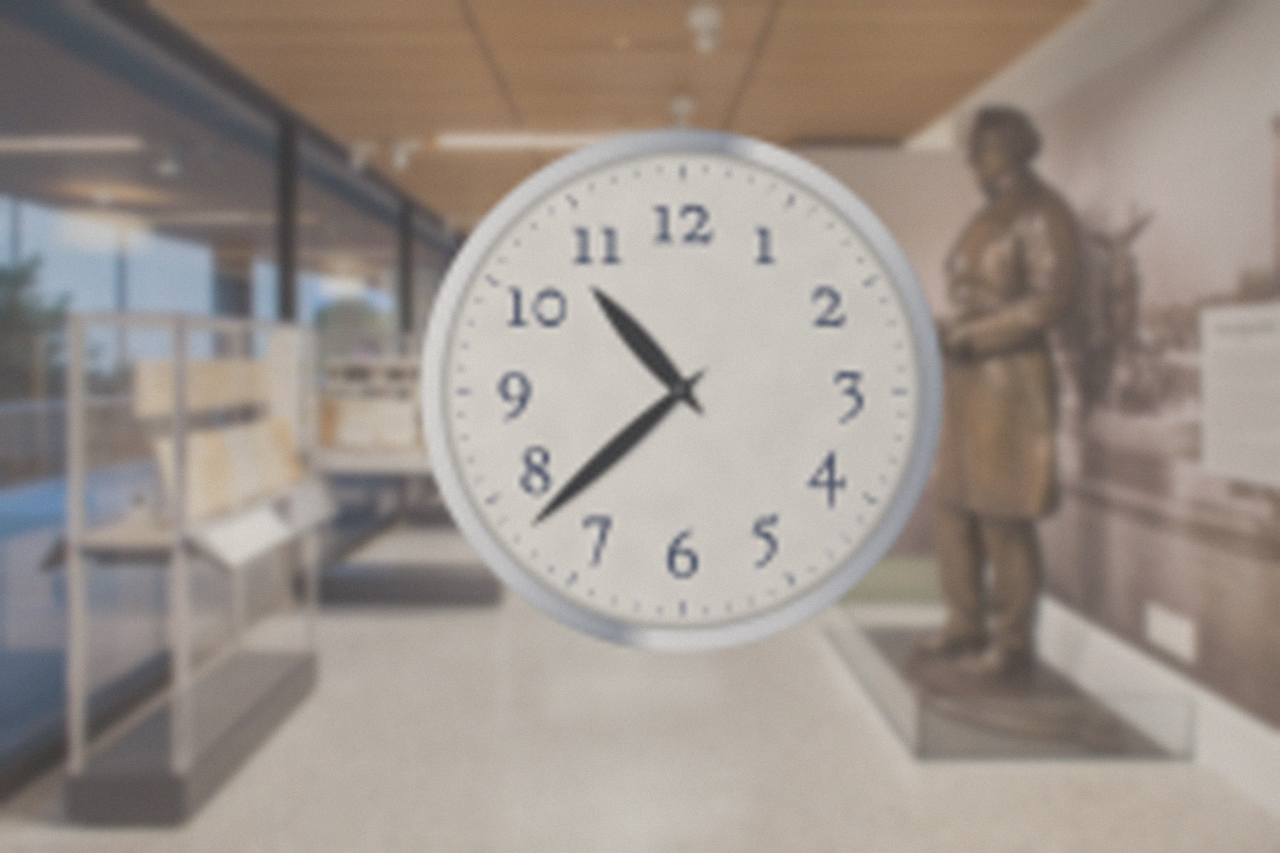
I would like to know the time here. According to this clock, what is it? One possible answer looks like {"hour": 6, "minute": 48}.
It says {"hour": 10, "minute": 38}
